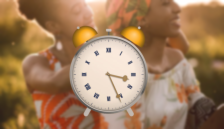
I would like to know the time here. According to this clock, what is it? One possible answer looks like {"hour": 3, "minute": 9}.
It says {"hour": 3, "minute": 26}
